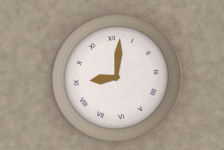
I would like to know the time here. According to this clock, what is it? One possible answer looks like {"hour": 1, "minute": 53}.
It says {"hour": 9, "minute": 2}
